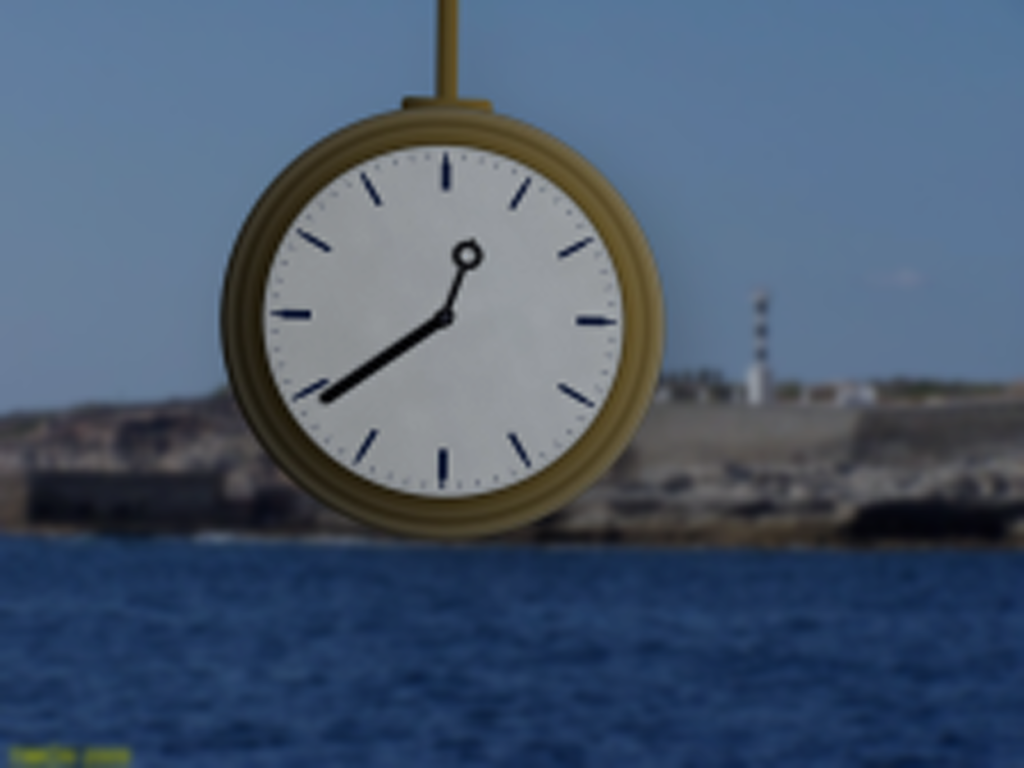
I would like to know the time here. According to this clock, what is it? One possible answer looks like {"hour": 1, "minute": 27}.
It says {"hour": 12, "minute": 39}
